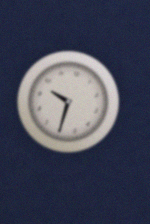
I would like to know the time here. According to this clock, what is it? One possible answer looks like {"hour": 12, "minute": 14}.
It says {"hour": 9, "minute": 30}
